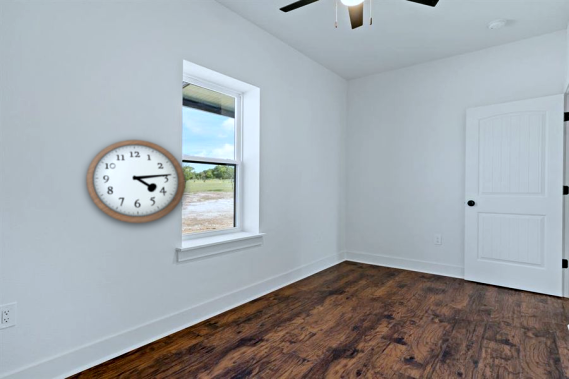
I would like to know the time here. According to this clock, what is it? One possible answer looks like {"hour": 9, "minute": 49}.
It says {"hour": 4, "minute": 14}
